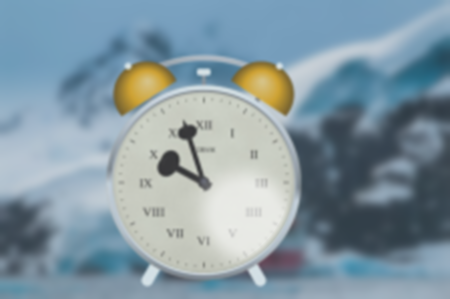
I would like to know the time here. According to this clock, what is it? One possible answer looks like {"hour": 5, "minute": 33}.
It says {"hour": 9, "minute": 57}
